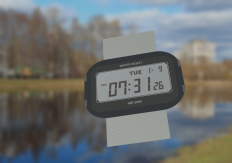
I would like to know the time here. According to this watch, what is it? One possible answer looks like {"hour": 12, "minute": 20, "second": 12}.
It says {"hour": 7, "minute": 31, "second": 26}
